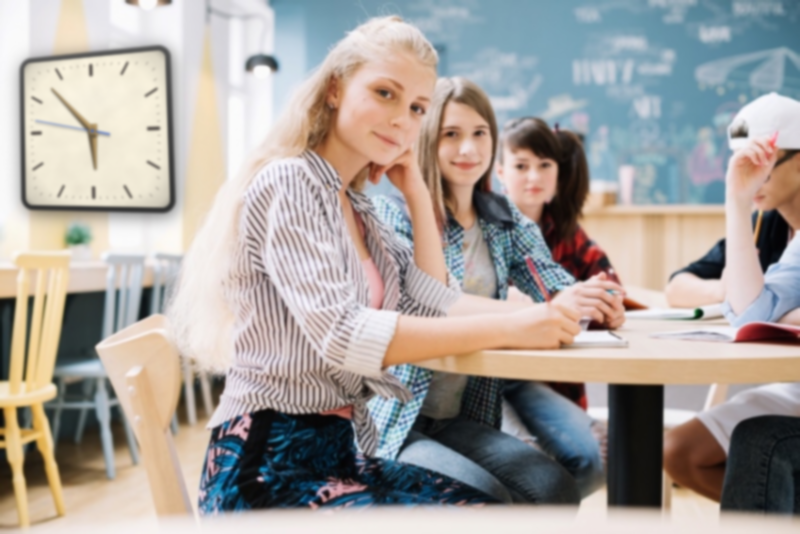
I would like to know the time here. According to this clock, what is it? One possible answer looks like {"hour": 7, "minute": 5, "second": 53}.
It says {"hour": 5, "minute": 52, "second": 47}
